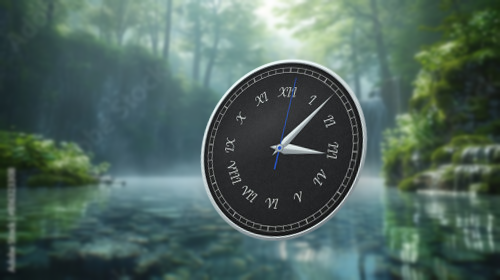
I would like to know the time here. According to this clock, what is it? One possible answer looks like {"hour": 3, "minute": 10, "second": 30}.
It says {"hour": 3, "minute": 7, "second": 1}
